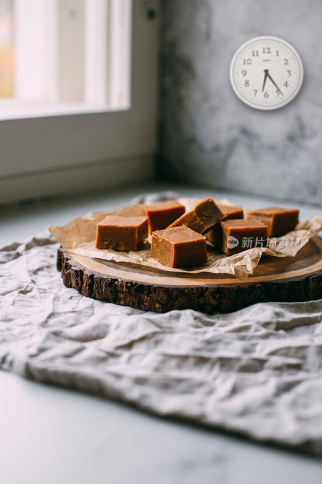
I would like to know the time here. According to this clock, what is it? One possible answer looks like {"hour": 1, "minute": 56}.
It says {"hour": 6, "minute": 24}
